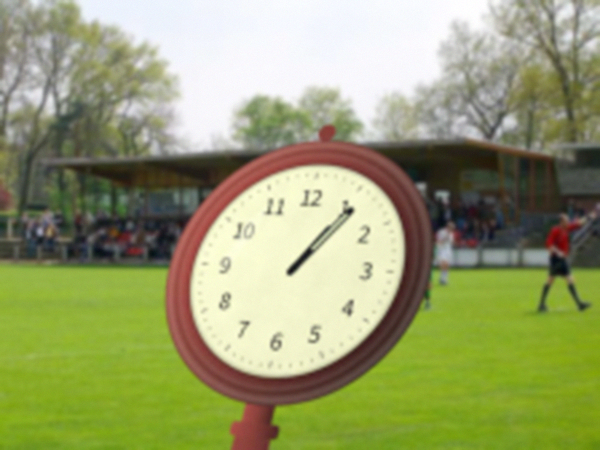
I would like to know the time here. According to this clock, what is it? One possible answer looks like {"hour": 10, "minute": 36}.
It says {"hour": 1, "minute": 6}
